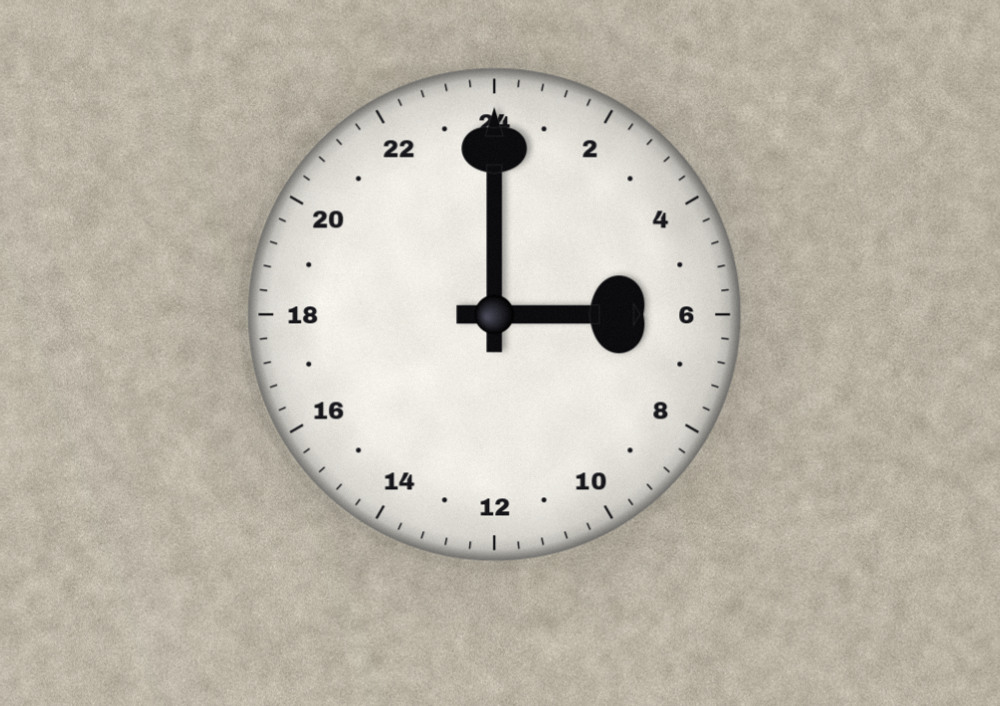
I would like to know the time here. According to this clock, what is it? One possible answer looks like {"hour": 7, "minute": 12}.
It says {"hour": 6, "minute": 0}
